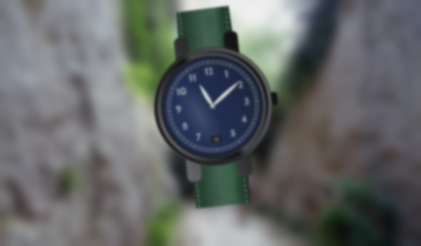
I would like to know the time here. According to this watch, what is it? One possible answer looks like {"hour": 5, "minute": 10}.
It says {"hour": 11, "minute": 9}
